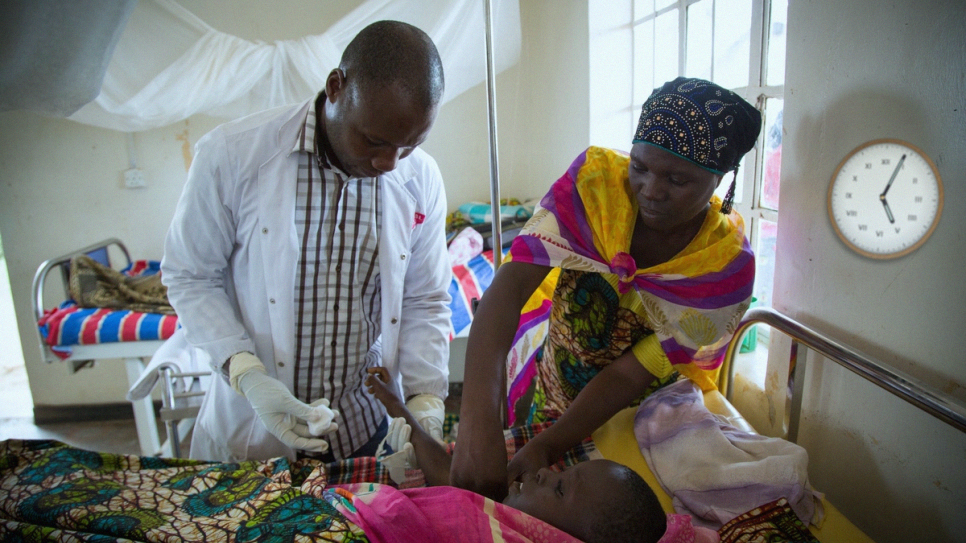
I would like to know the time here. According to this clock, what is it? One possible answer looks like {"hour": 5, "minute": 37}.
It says {"hour": 5, "minute": 4}
